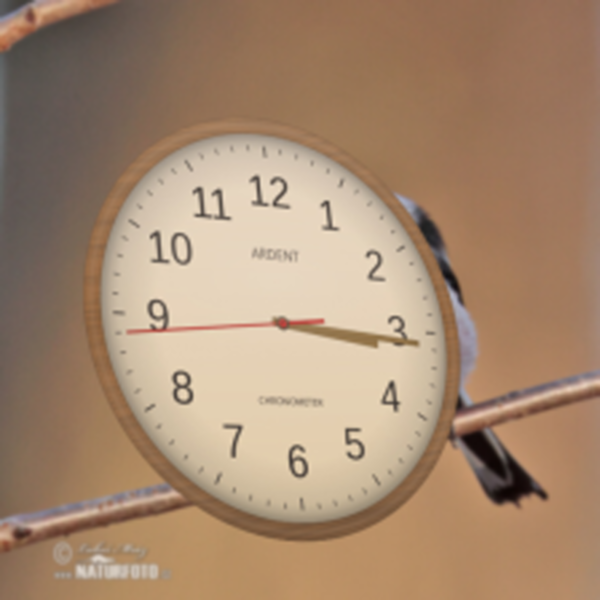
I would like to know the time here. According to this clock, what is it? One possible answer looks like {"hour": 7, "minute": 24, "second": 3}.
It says {"hour": 3, "minute": 15, "second": 44}
